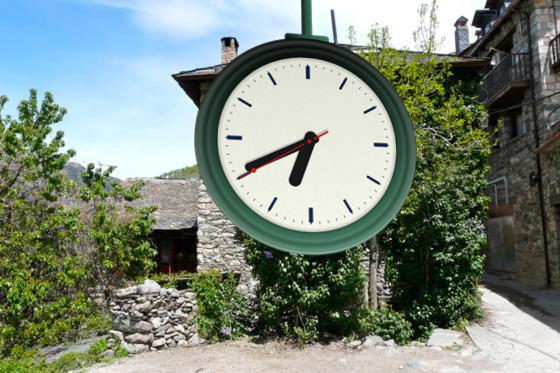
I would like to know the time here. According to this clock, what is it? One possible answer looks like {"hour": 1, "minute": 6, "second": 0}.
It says {"hour": 6, "minute": 40, "second": 40}
